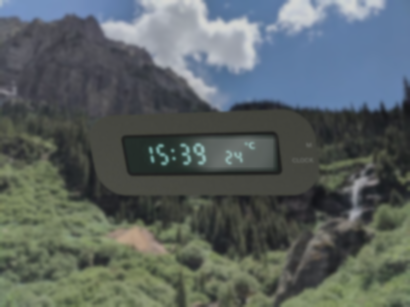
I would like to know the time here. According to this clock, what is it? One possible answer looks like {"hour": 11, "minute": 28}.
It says {"hour": 15, "minute": 39}
